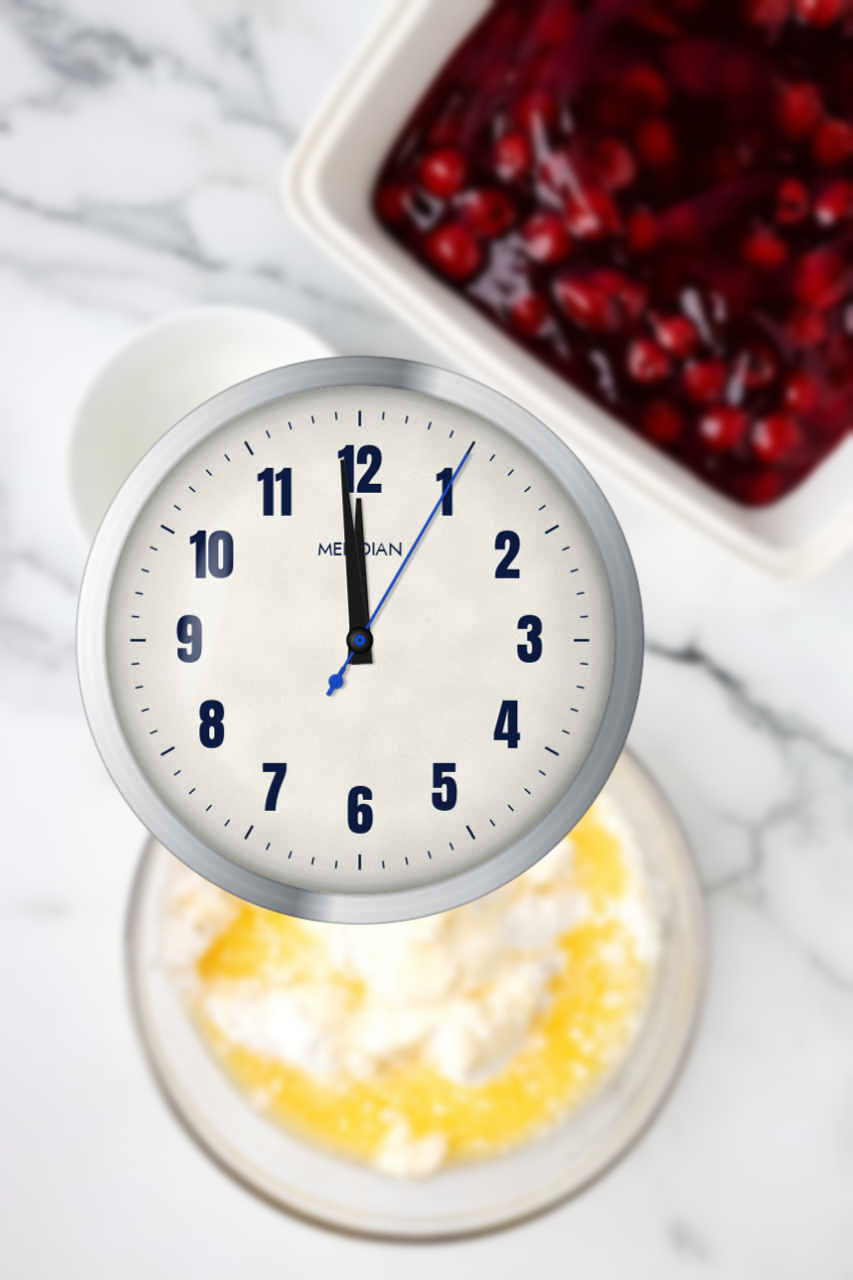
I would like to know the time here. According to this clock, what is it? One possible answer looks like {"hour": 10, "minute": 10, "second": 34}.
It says {"hour": 11, "minute": 59, "second": 5}
